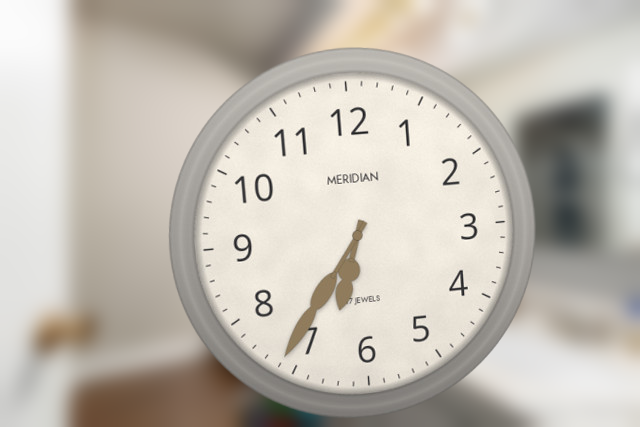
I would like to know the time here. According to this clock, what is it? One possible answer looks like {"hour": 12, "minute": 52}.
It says {"hour": 6, "minute": 36}
